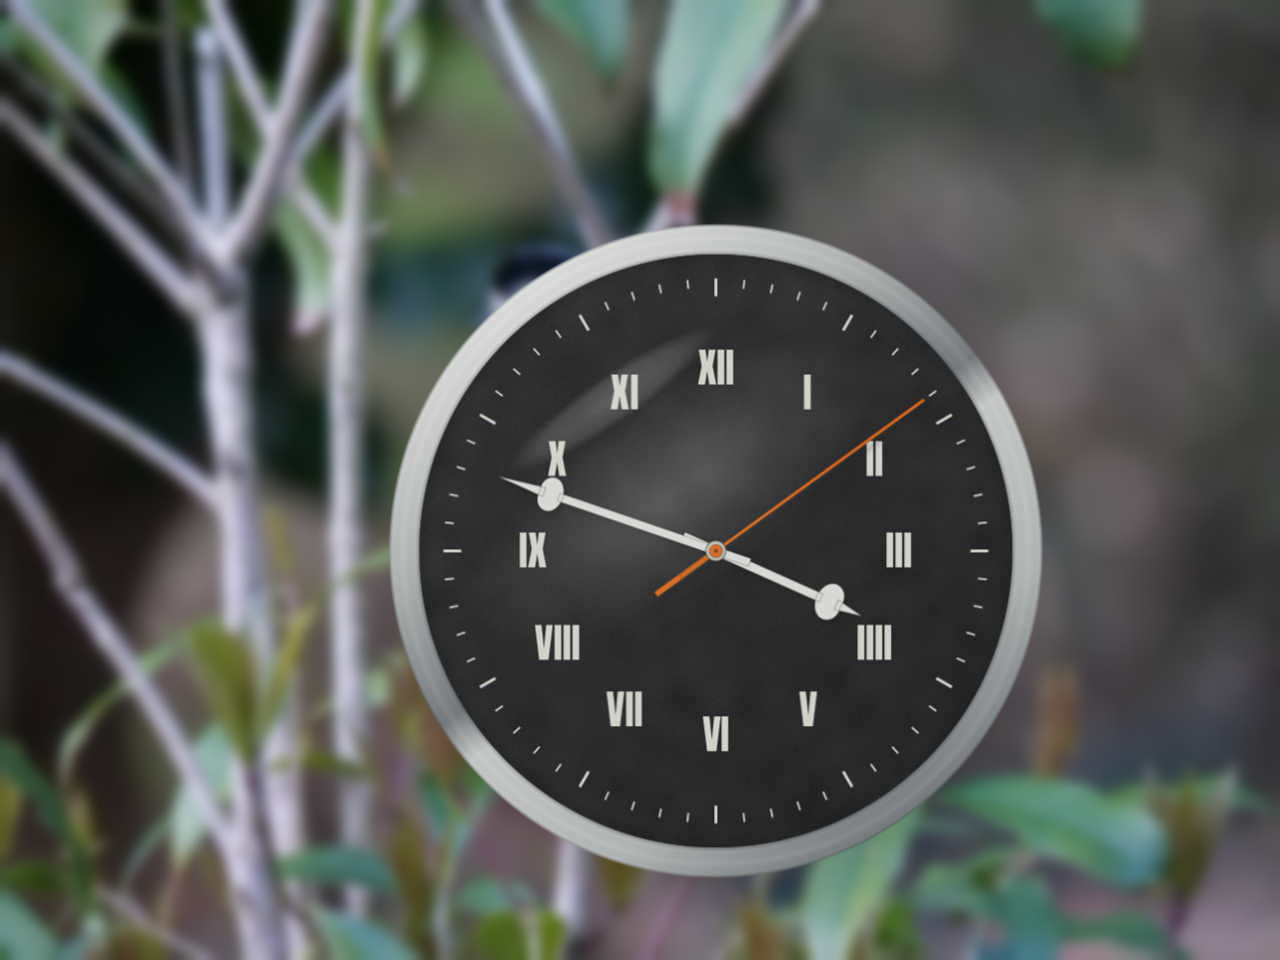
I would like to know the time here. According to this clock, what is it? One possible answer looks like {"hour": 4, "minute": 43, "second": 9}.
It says {"hour": 3, "minute": 48, "second": 9}
